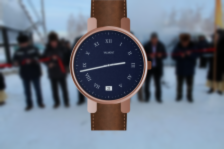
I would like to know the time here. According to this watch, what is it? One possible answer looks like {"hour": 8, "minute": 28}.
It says {"hour": 2, "minute": 43}
